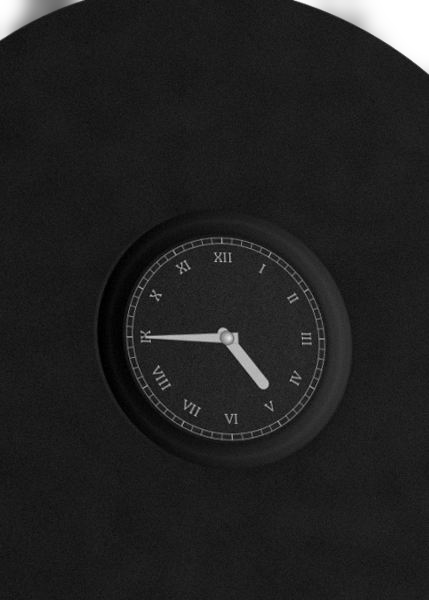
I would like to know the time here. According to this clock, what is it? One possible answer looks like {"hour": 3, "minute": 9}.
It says {"hour": 4, "minute": 45}
